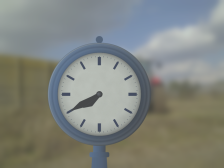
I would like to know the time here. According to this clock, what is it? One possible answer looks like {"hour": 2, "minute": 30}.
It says {"hour": 7, "minute": 40}
